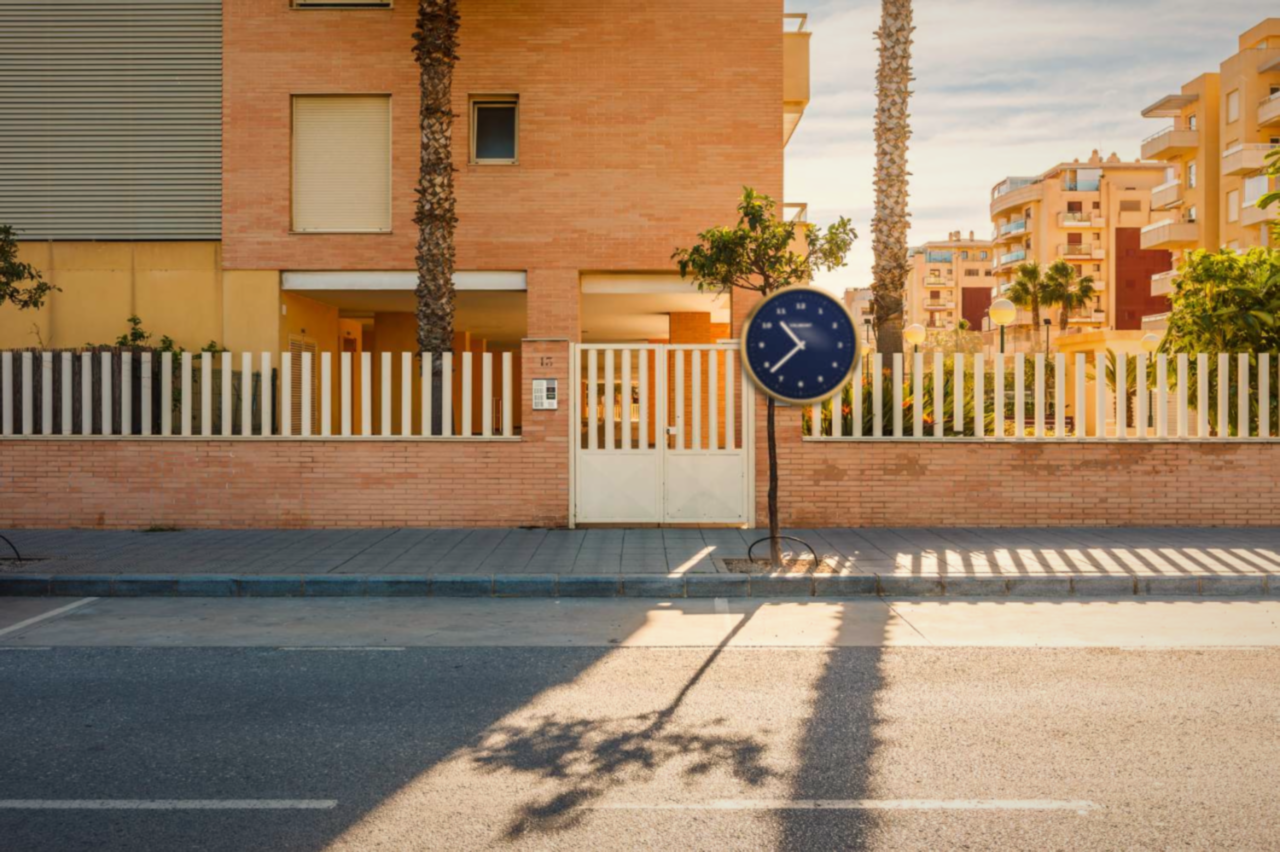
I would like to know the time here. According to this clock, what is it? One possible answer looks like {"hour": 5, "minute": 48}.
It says {"hour": 10, "minute": 38}
